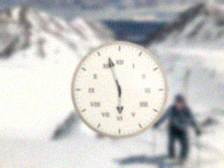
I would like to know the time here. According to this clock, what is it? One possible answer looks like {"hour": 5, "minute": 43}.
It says {"hour": 5, "minute": 57}
